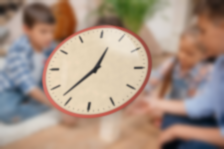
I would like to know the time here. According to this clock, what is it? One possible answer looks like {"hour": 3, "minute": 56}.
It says {"hour": 12, "minute": 37}
